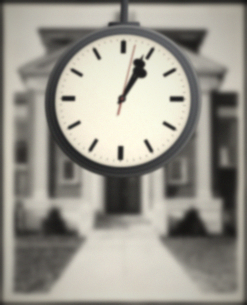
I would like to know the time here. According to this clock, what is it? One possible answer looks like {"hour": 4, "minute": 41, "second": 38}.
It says {"hour": 1, "minute": 4, "second": 2}
